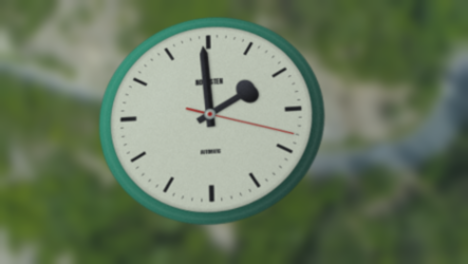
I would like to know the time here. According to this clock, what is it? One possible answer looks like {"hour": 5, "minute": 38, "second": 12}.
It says {"hour": 1, "minute": 59, "second": 18}
